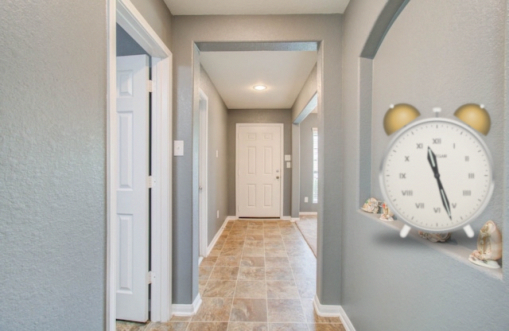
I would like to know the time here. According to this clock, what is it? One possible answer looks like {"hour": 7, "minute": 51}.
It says {"hour": 11, "minute": 27}
